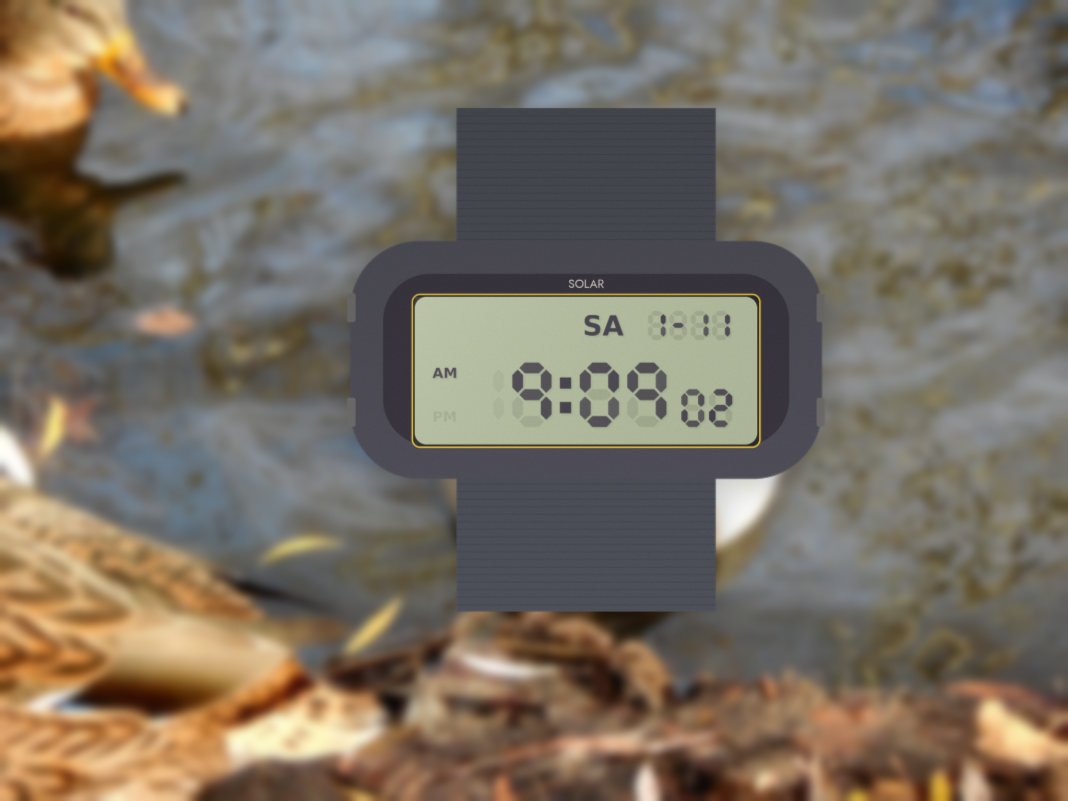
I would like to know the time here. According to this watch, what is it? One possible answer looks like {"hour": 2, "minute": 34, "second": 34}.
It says {"hour": 9, "minute": 9, "second": 2}
